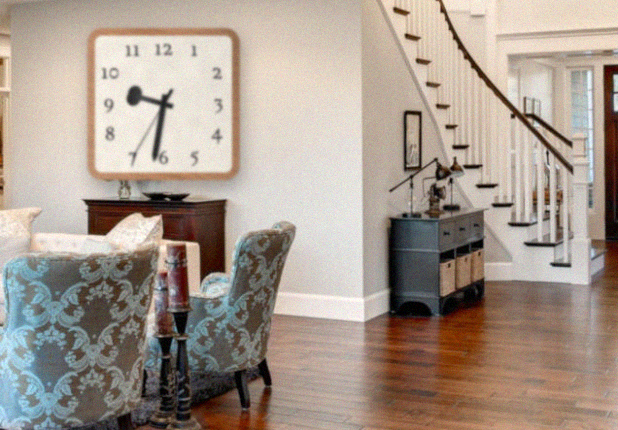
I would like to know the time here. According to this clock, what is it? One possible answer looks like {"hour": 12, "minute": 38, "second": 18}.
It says {"hour": 9, "minute": 31, "second": 35}
